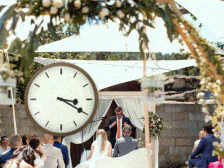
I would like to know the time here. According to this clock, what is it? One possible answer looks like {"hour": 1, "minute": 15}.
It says {"hour": 3, "minute": 20}
